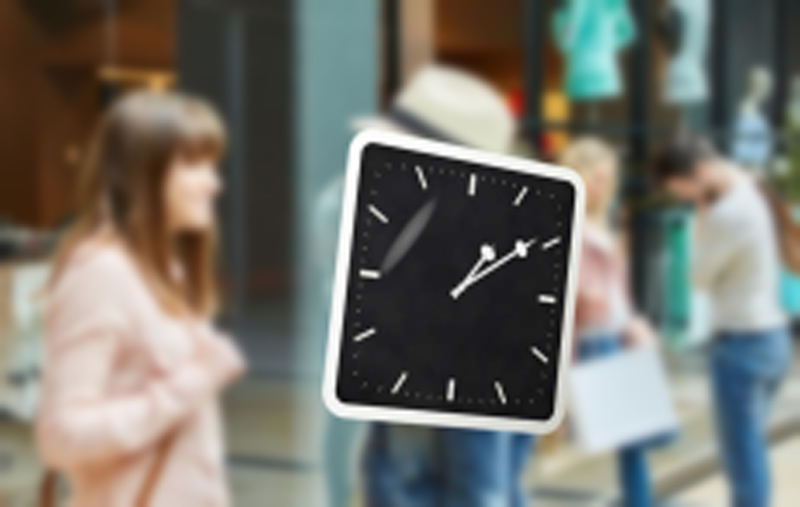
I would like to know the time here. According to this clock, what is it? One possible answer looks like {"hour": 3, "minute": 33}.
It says {"hour": 1, "minute": 9}
